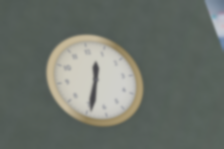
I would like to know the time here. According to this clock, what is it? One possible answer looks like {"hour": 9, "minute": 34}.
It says {"hour": 12, "minute": 34}
